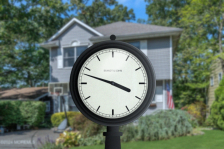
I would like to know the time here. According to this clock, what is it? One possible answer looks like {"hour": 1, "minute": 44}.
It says {"hour": 3, "minute": 48}
